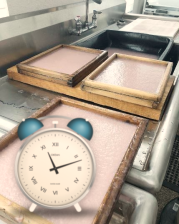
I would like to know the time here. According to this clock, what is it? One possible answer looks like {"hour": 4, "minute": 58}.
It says {"hour": 11, "minute": 12}
